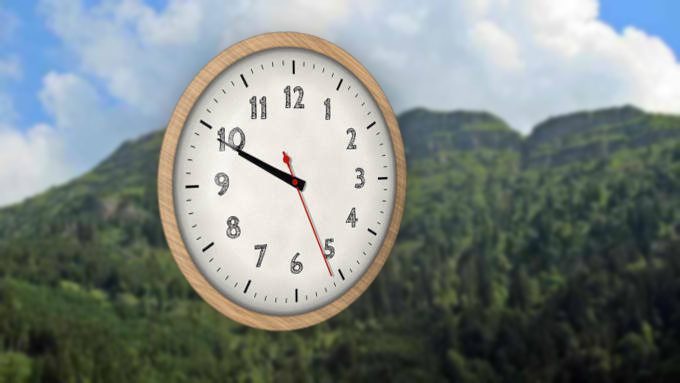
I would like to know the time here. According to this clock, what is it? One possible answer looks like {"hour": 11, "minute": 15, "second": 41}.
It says {"hour": 9, "minute": 49, "second": 26}
